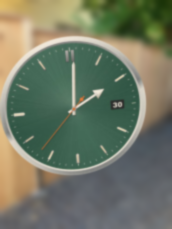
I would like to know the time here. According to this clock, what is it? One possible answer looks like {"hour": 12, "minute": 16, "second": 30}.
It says {"hour": 2, "minute": 0, "second": 37}
